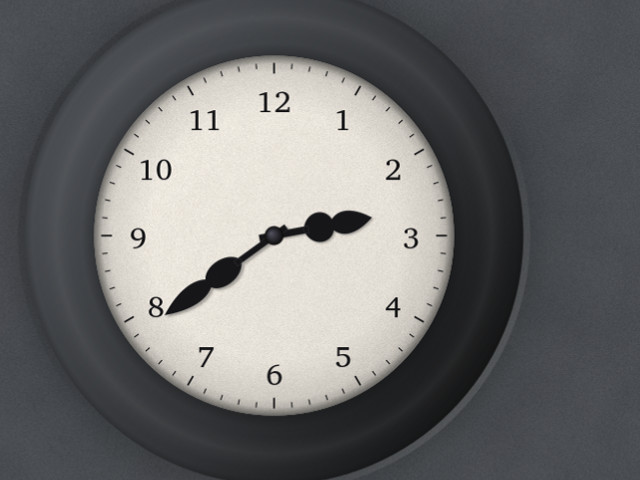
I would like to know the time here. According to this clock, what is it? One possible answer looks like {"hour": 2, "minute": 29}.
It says {"hour": 2, "minute": 39}
